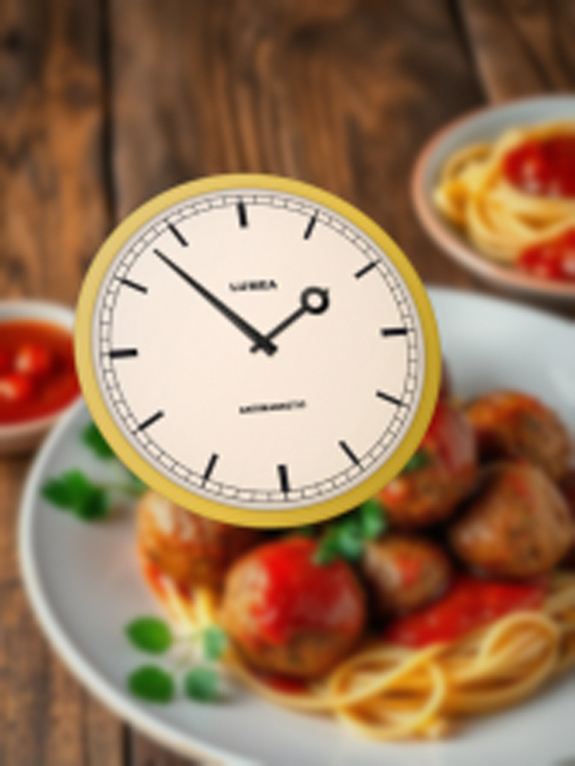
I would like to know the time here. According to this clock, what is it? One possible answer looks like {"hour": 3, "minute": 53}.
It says {"hour": 1, "minute": 53}
